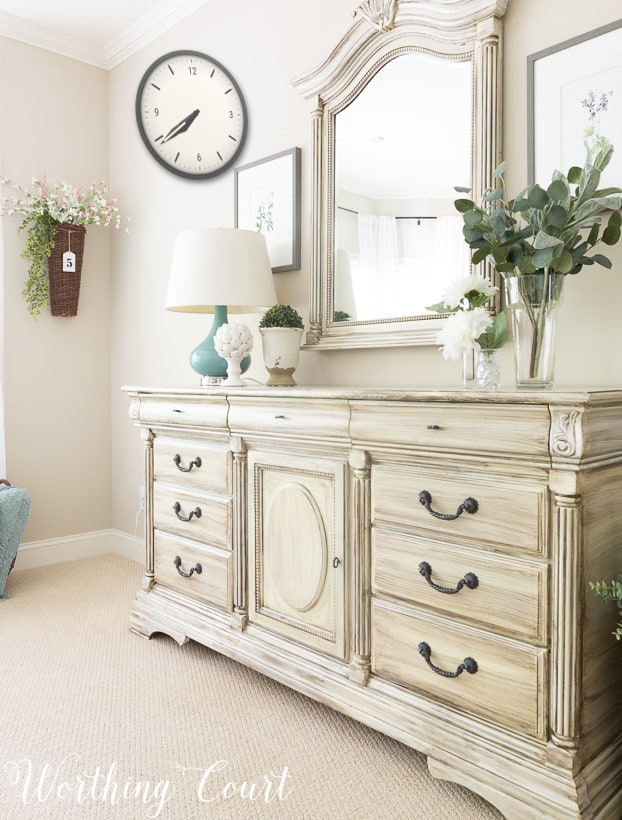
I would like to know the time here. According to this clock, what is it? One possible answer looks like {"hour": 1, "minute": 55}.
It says {"hour": 7, "minute": 39}
